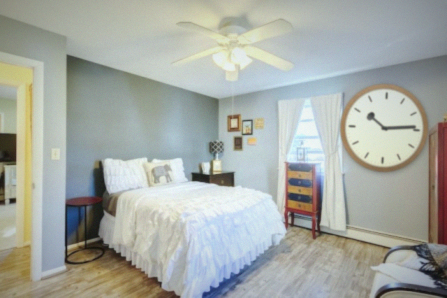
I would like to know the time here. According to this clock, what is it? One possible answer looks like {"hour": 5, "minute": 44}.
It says {"hour": 10, "minute": 14}
